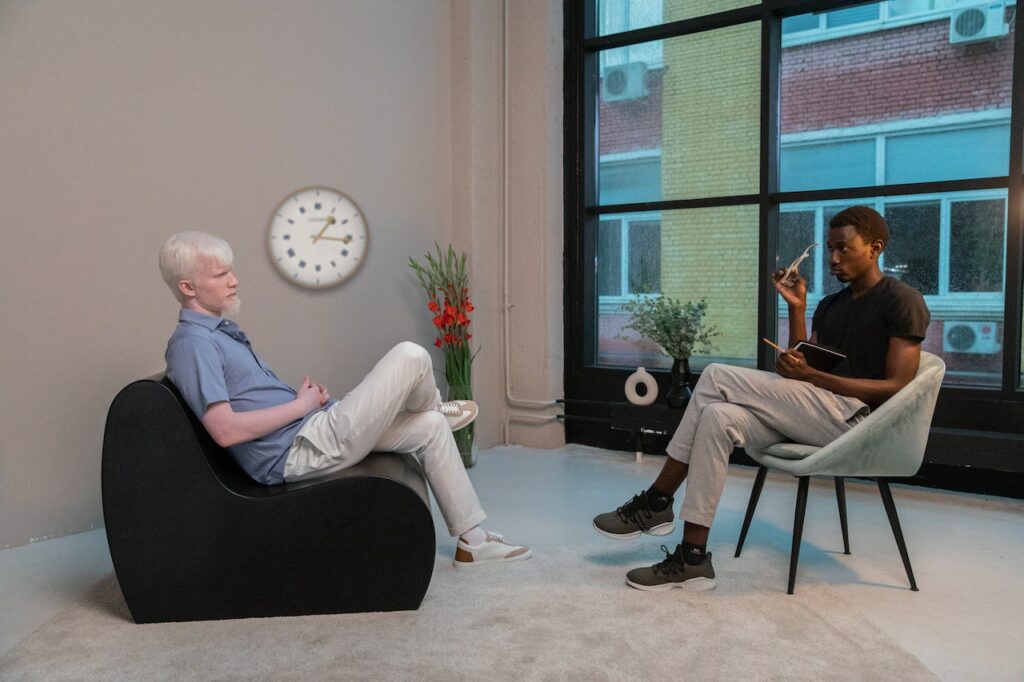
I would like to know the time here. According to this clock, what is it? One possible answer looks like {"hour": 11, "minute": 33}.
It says {"hour": 1, "minute": 16}
